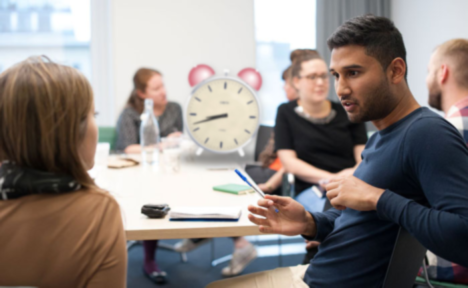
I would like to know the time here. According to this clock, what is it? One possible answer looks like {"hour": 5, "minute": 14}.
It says {"hour": 8, "minute": 42}
